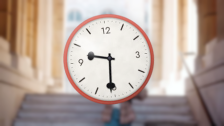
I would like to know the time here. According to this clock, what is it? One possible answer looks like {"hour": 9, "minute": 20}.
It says {"hour": 9, "minute": 31}
